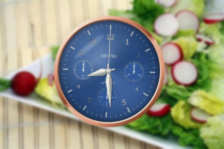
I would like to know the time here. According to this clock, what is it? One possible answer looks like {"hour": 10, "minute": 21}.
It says {"hour": 8, "minute": 29}
